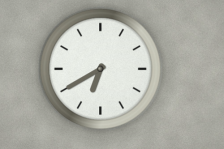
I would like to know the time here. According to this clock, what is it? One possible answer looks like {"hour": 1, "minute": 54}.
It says {"hour": 6, "minute": 40}
